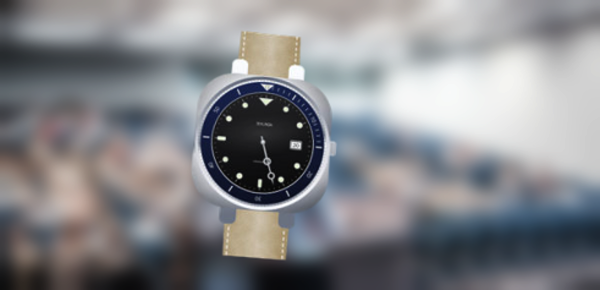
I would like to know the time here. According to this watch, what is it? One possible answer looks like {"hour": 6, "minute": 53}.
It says {"hour": 5, "minute": 27}
